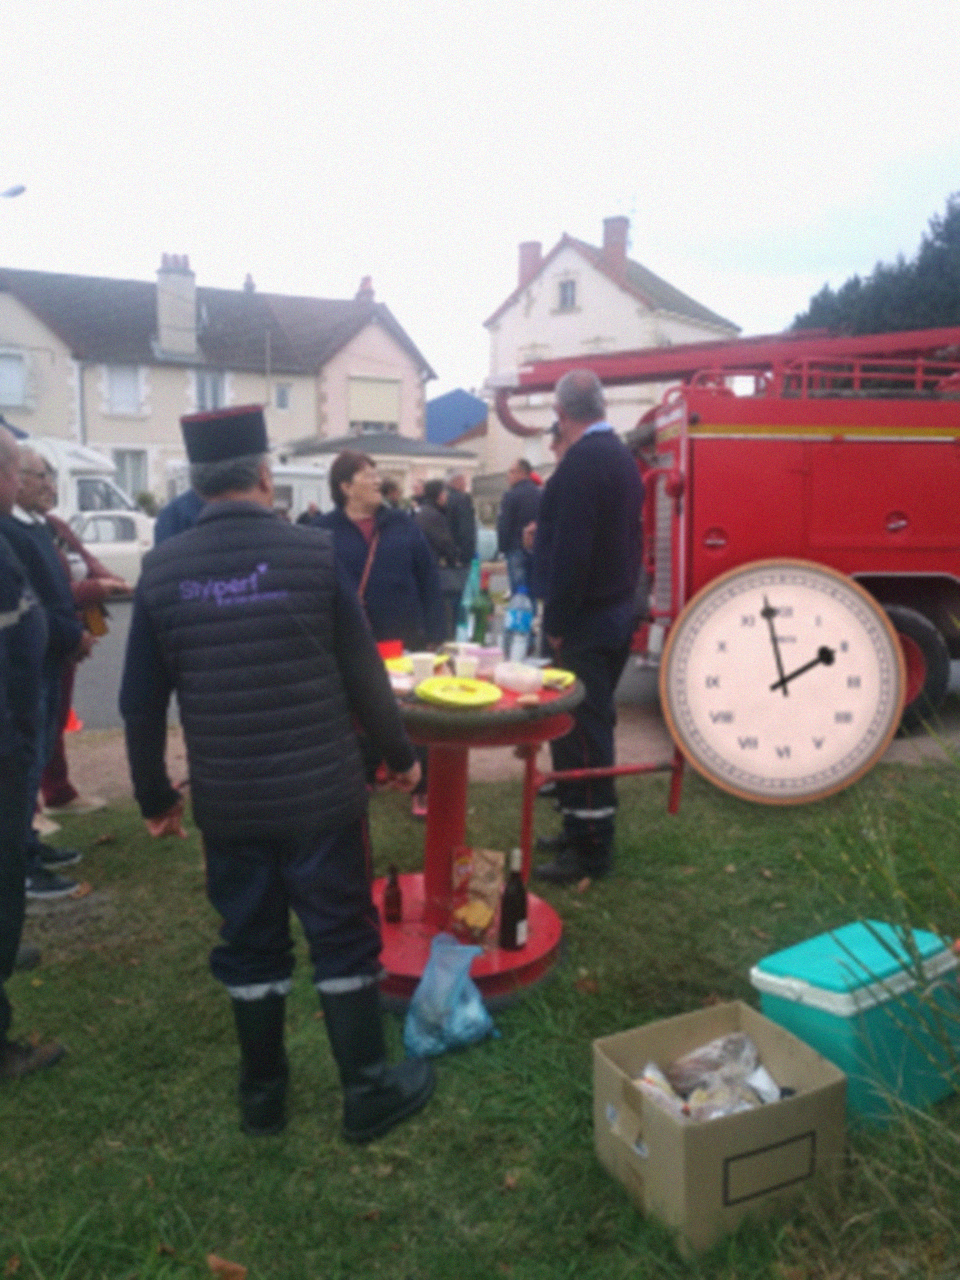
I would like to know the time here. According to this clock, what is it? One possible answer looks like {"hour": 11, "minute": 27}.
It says {"hour": 1, "minute": 58}
